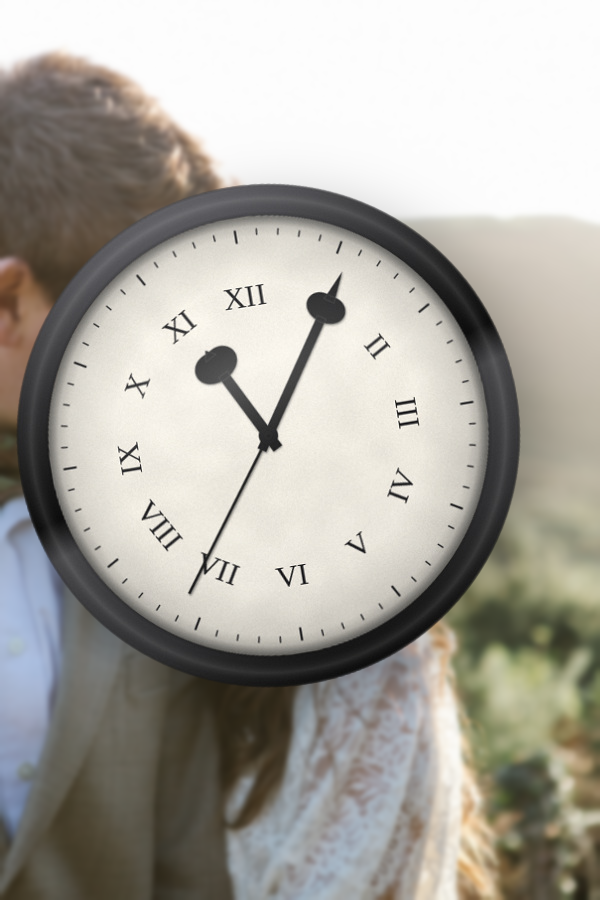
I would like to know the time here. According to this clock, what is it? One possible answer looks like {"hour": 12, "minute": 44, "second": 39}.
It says {"hour": 11, "minute": 5, "second": 36}
